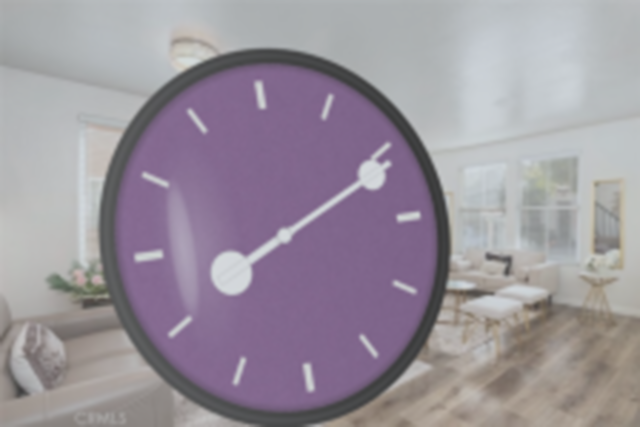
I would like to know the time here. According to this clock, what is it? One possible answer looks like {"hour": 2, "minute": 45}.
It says {"hour": 8, "minute": 11}
